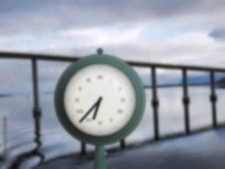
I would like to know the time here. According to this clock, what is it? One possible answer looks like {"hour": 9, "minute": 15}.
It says {"hour": 6, "minute": 37}
